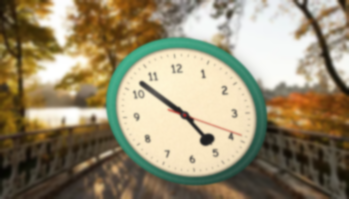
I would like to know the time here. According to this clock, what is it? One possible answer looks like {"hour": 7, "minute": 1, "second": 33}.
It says {"hour": 4, "minute": 52, "second": 19}
